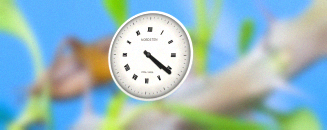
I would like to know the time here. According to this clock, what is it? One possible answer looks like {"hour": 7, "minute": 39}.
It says {"hour": 4, "minute": 21}
